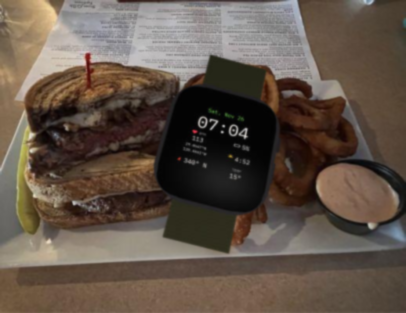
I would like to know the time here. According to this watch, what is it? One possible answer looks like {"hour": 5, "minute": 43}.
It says {"hour": 7, "minute": 4}
